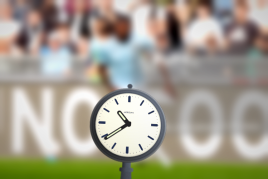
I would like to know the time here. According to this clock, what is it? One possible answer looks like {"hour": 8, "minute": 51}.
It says {"hour": 10, "minute": 39}
